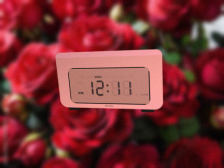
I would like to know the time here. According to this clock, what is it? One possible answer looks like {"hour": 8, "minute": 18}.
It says {"hour": 12, "minute": 11}
